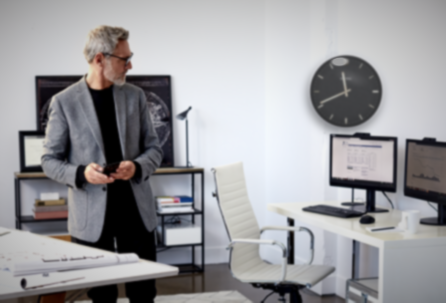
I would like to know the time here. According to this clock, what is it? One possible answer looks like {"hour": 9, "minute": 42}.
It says {"hour": 11, "minute": 41}
